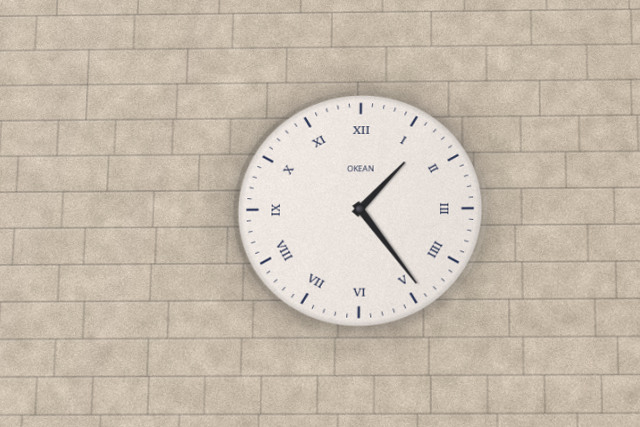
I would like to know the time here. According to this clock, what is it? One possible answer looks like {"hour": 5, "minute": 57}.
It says {"hour": 1, "minute": 24}
